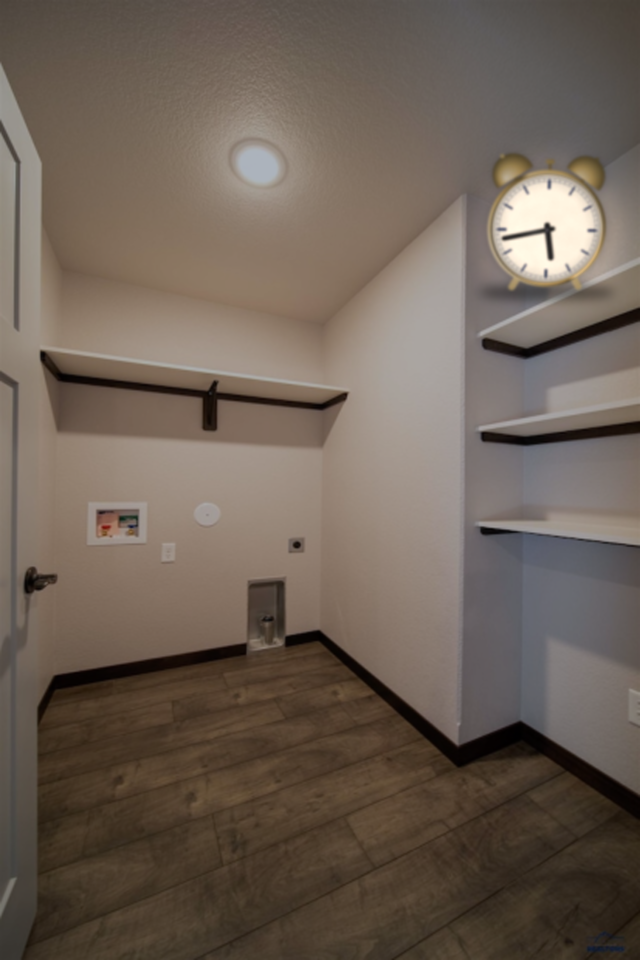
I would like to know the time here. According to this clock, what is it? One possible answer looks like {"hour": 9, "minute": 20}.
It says {"hour": 5, "minute": 43}
